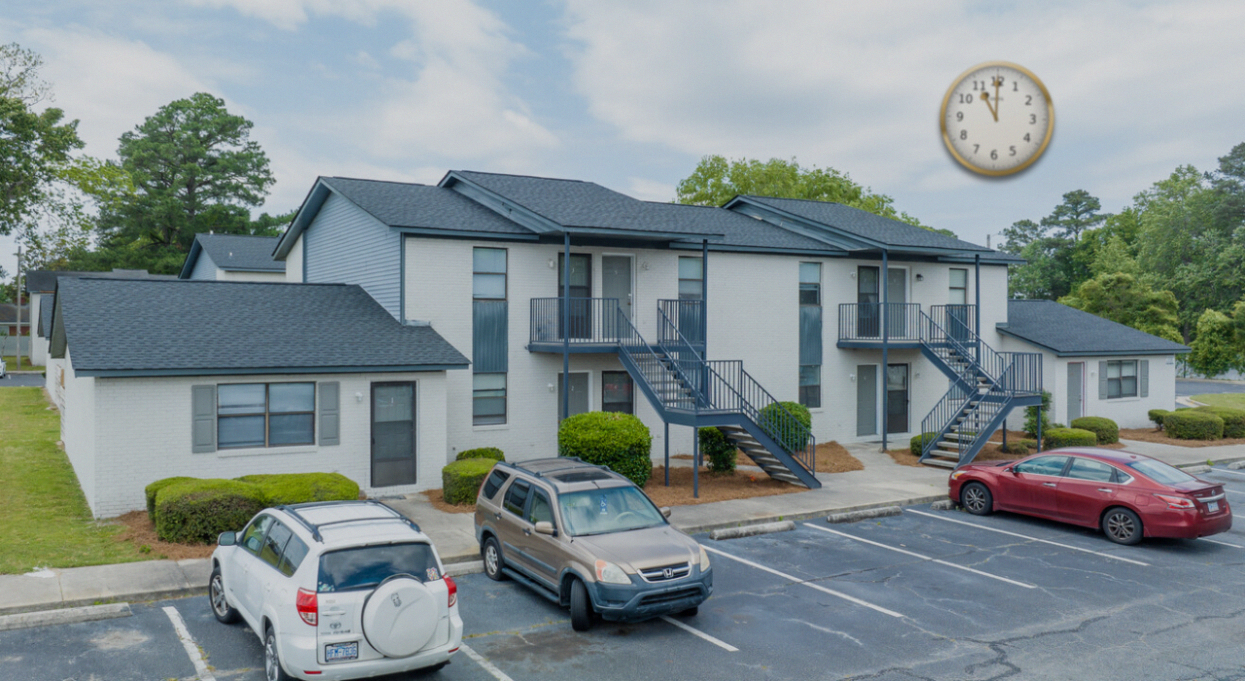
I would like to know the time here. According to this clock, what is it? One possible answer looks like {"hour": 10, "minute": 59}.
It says {"hour": 11, "minute": 0}
